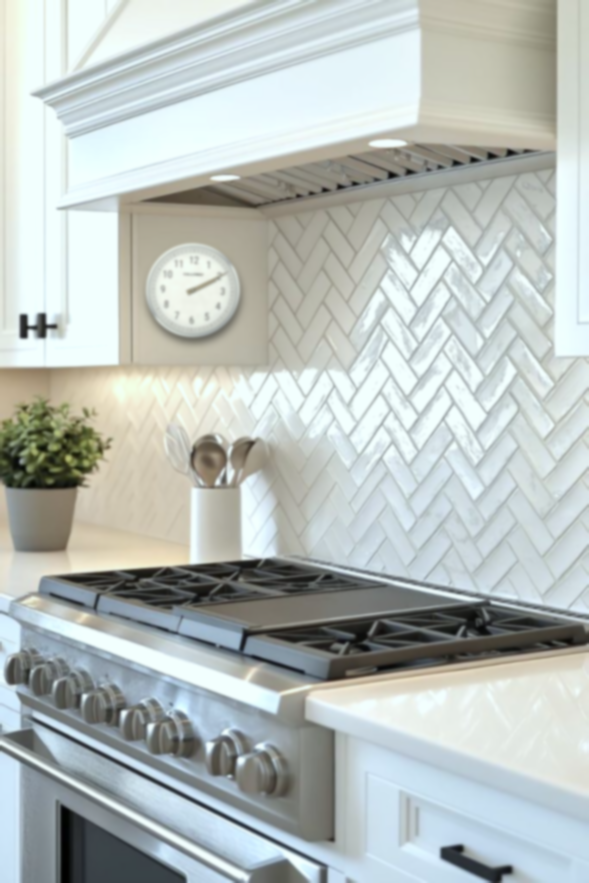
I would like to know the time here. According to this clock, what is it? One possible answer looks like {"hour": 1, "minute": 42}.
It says {"hour": 2, "minute": 10}
